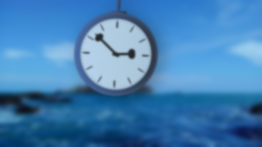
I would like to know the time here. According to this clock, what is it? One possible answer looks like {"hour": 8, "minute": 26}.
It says {"hour": 2, "minute": 52}
